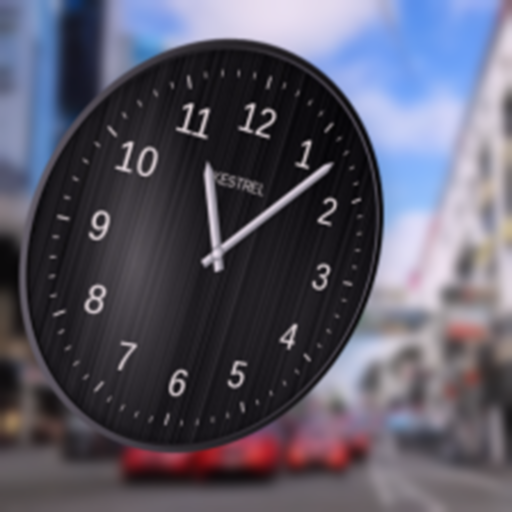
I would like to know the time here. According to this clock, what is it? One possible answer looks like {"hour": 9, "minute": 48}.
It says {"hour": 11, "minute": 7}
